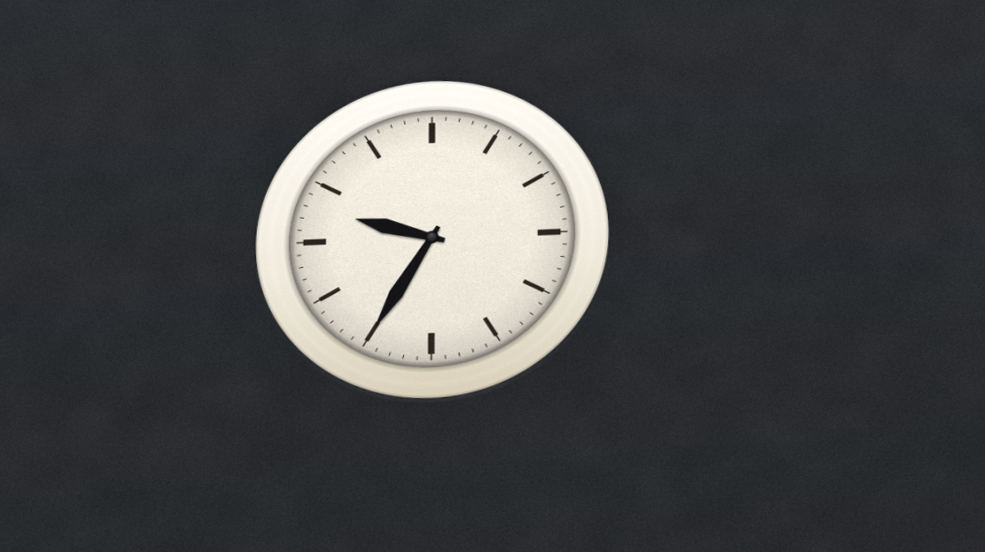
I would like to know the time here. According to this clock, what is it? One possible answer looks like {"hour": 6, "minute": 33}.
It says {"hour": 9, "minute": 35}
